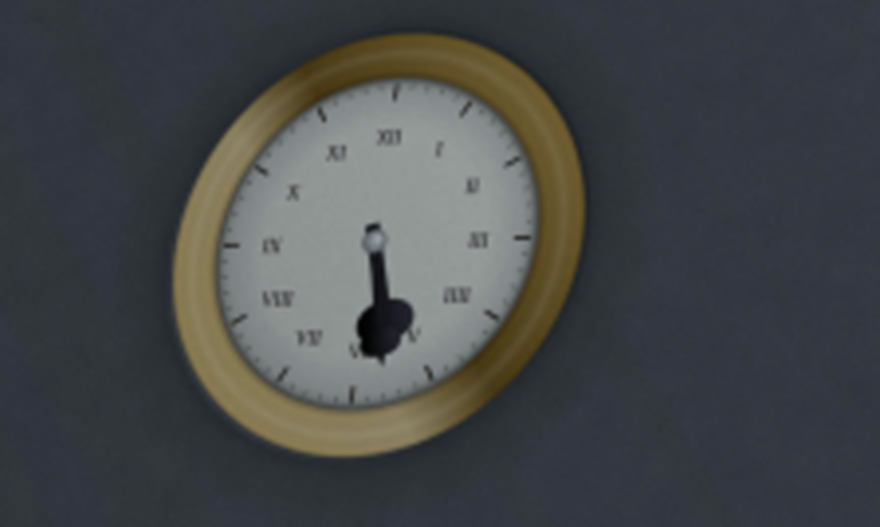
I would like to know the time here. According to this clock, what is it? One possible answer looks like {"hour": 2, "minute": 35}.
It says {"hour": 5, "minute": 28}
